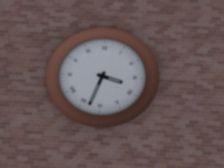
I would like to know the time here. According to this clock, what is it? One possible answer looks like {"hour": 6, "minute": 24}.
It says {"hour": 3, "minute": 33}
